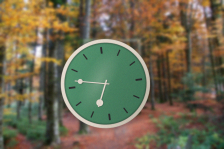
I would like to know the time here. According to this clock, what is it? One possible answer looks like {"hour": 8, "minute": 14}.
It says {"hour": 6, "minute": 47}
